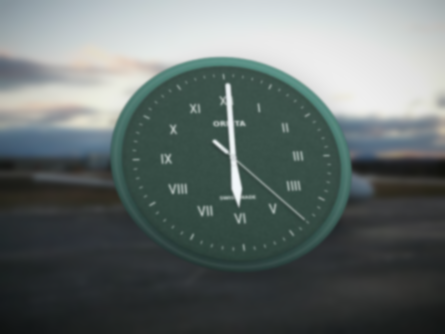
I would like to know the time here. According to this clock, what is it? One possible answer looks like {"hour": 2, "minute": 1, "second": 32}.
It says {"hour": 6, "minute": 0, "second": 23}
